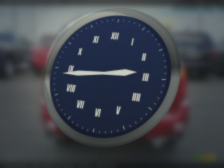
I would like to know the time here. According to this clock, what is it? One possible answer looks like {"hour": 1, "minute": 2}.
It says {"hour": 2, "minute": 44}
